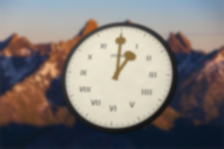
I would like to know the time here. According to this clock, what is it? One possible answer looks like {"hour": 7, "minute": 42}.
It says {"hour": 1, "minute": 0}
